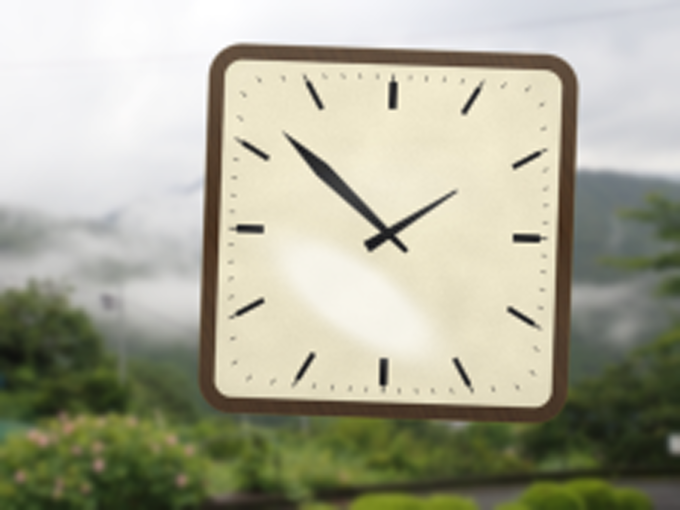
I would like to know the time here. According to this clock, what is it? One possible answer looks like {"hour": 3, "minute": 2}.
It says {"hour": 1, "minute": 52}
